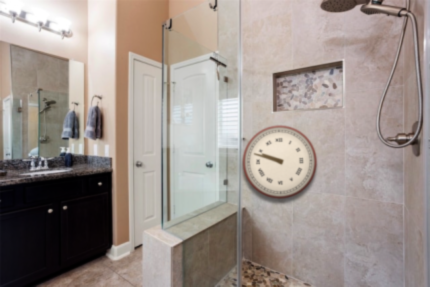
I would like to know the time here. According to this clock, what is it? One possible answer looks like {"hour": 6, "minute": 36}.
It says {"hour": 9, "minute": 48}
